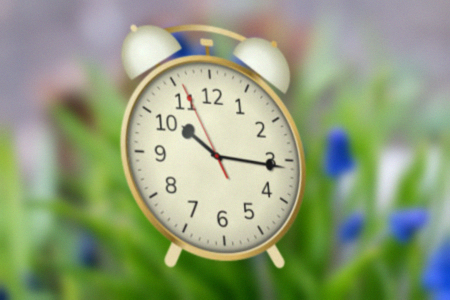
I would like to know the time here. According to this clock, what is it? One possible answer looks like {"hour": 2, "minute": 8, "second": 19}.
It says {"hour": 10, "minute": 15, "second": 56}
